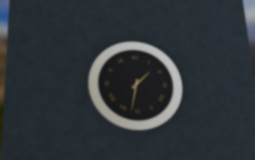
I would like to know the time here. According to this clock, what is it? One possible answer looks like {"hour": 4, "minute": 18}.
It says {"hour": 1, "minute": 32}
